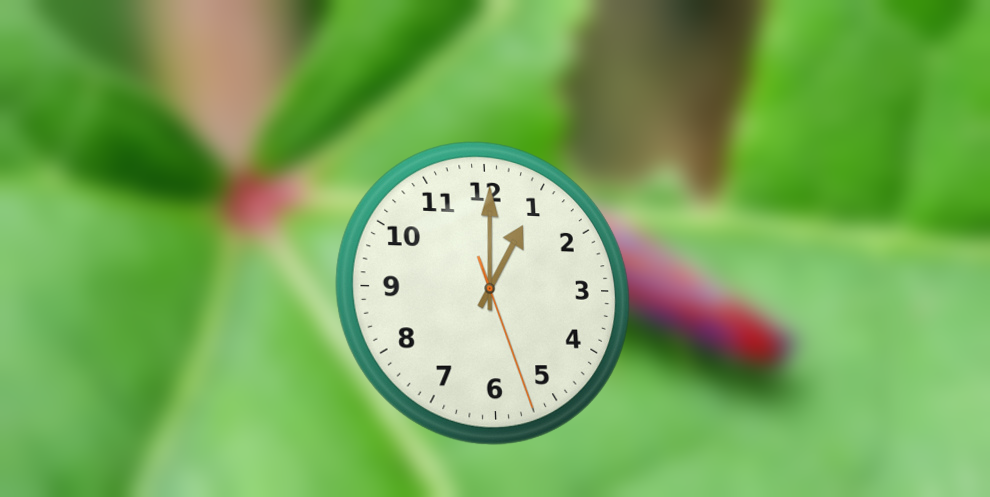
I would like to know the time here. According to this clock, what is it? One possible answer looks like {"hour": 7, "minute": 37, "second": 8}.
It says {"hour": 1, "minute": 0, "second": 27}
